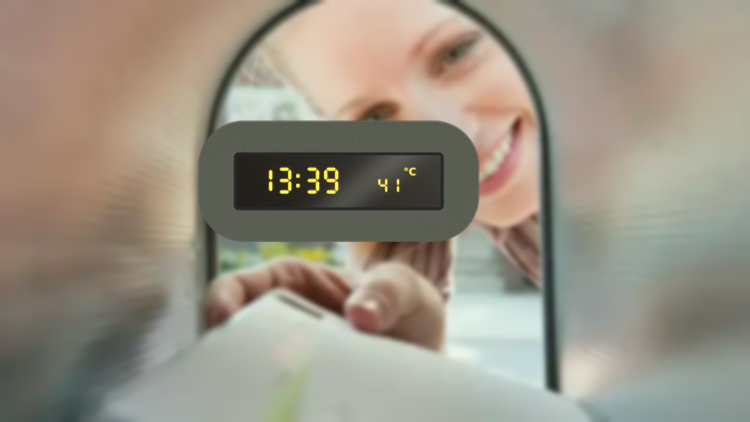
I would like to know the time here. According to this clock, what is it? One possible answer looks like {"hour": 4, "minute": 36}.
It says {"hour": 13, "minute": 39}
